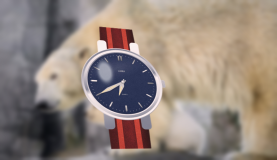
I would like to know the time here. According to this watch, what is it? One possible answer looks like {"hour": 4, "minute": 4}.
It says {"hour": 6, "minute": 40}
